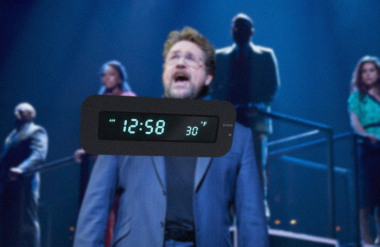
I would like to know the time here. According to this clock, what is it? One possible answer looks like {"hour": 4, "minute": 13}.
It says {"hour": 12, "minute": 58}
